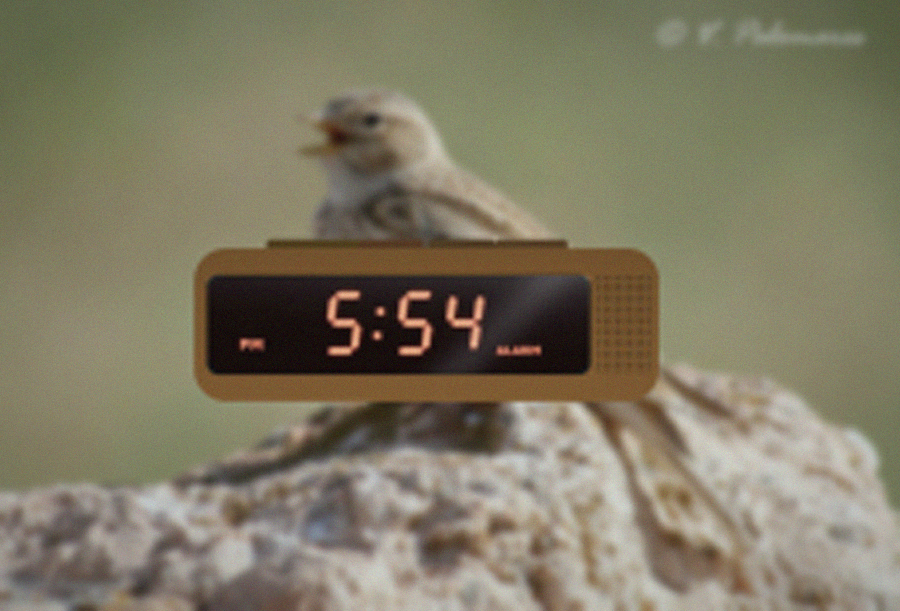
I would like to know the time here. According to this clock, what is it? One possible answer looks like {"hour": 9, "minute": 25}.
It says {"hour": 5, "minute": 54}
